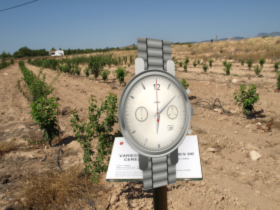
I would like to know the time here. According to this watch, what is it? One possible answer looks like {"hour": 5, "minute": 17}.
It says {"hour": 6, "minute": 9}
